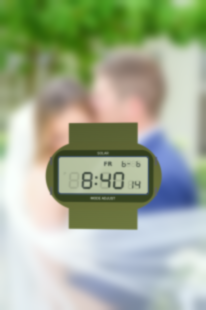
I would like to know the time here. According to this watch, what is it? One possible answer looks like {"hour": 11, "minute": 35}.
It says {"hour": 8, "minute": 40}
